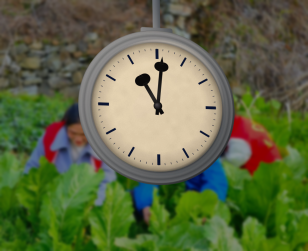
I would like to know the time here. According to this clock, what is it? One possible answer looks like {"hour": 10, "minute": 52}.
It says {"hour": 11, "minute": 1}
